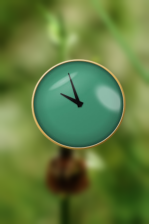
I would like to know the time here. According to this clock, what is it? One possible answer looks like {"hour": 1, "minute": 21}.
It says {"hour": 9, "minute": 57}
